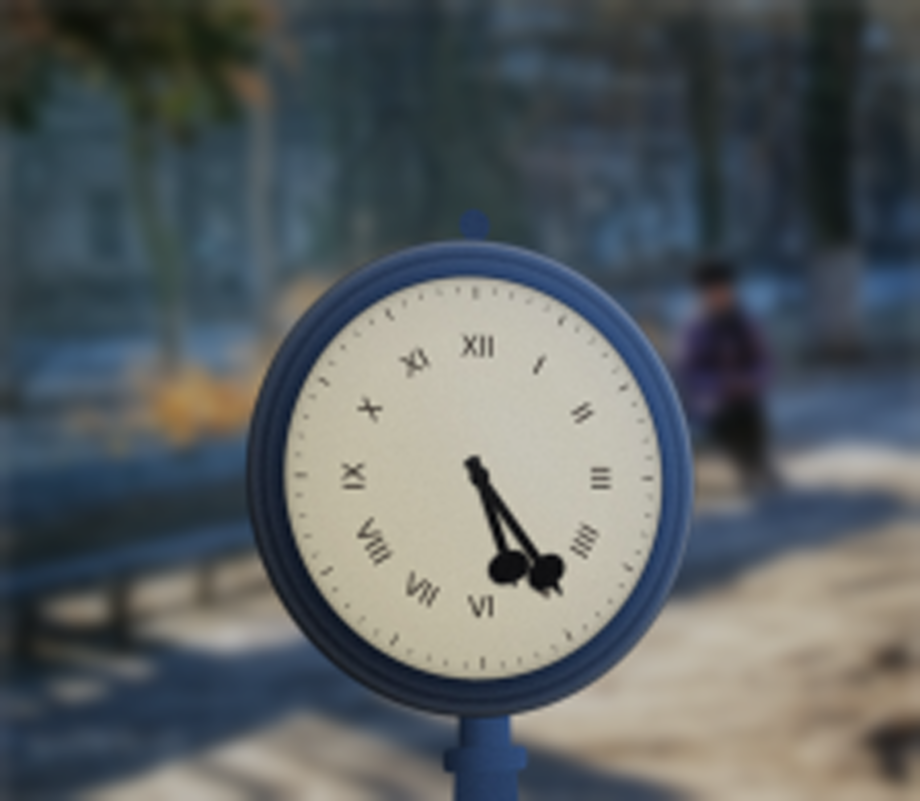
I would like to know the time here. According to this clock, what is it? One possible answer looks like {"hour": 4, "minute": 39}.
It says {"hour": 5, "minute": 24}
